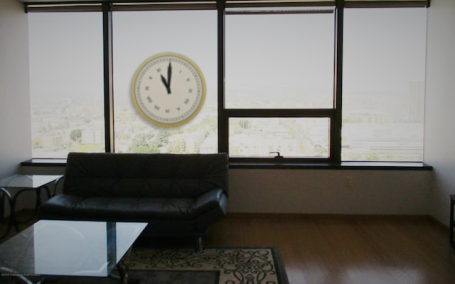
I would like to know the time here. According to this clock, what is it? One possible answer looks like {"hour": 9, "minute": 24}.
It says {"hour": 11, "minute": 0}
